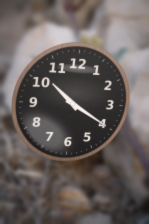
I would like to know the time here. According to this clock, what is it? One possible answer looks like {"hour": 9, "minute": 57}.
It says {"hour": 10, "minute": 20}
